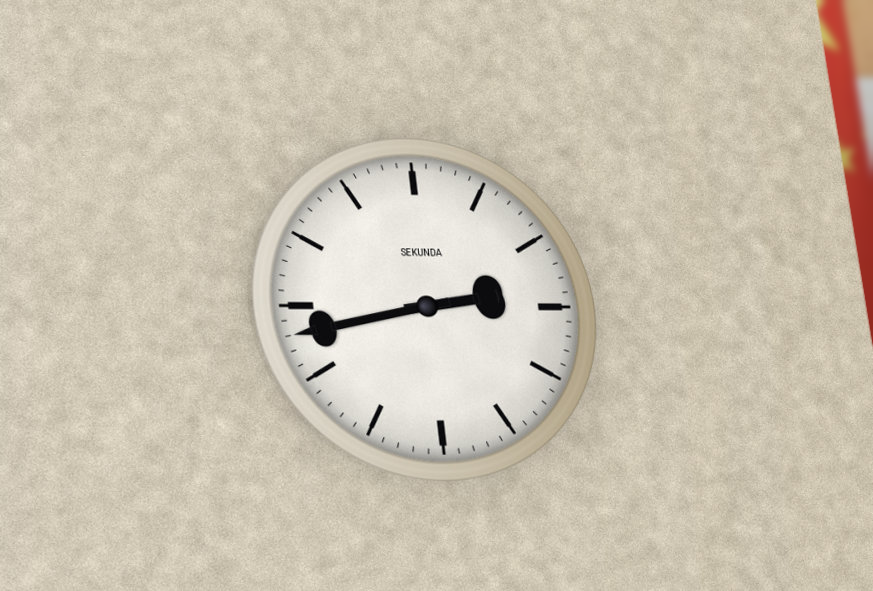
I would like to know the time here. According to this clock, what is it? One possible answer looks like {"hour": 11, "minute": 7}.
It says {"hour": 2, "minute": 43}
